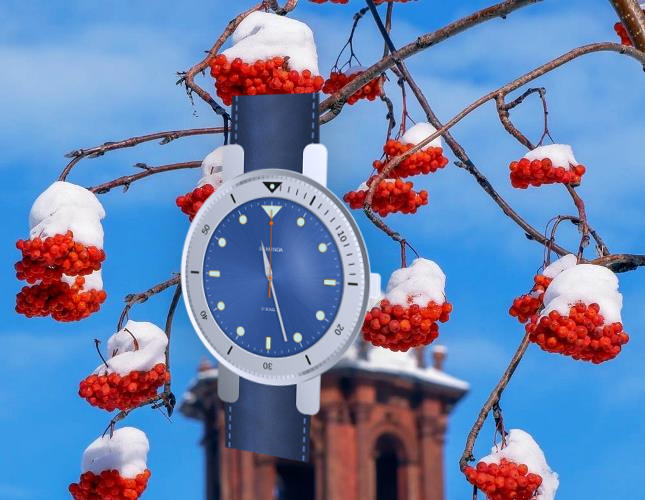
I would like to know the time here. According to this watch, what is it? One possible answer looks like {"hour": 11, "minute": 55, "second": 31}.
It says {"hour": 11, "minute": 27, "second": 0}
